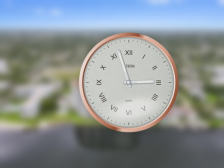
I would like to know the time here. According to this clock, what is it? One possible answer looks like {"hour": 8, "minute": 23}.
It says {"hour": 2, "minute": 57}
